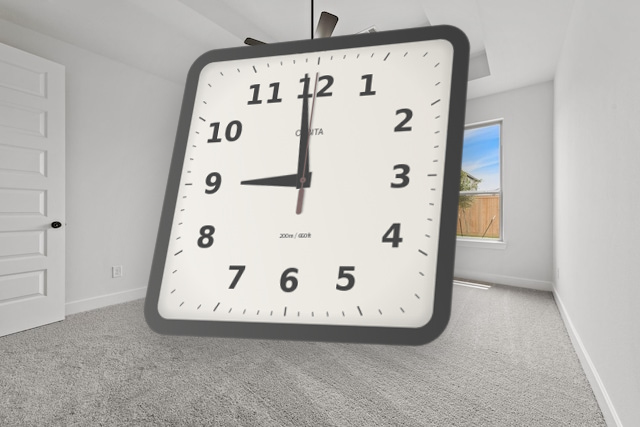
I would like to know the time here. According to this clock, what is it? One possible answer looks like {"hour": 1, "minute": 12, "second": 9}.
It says {"hour": 8, "minute": 59, "second": 0}
